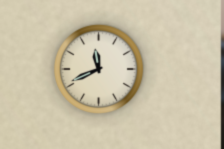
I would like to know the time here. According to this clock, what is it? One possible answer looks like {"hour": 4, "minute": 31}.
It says {"hour": 11, "minute": 41}
